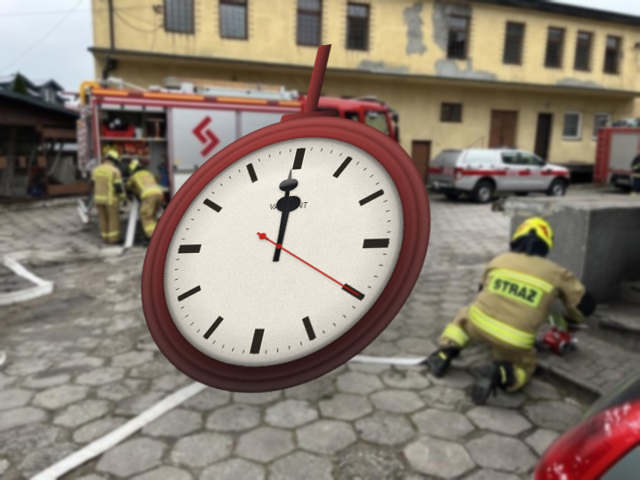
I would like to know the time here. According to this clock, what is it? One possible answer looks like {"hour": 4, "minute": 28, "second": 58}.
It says {"hour": 11, "minute": 59, "second": 20}
